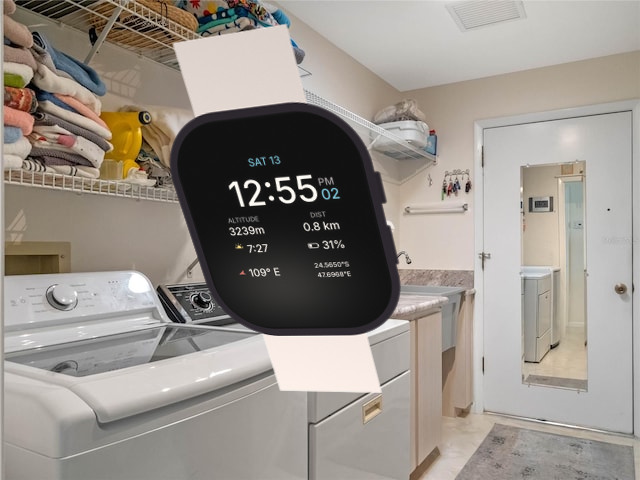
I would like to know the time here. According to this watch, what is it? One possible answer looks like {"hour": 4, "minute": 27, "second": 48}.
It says {"hour": 12, "minute": 55, "second": 2}
